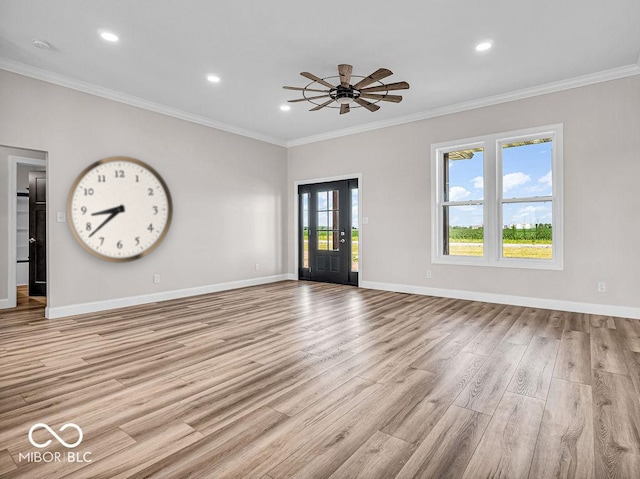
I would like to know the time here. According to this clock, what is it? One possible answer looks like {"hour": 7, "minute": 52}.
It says {"hour": 8, "minute": 38}
